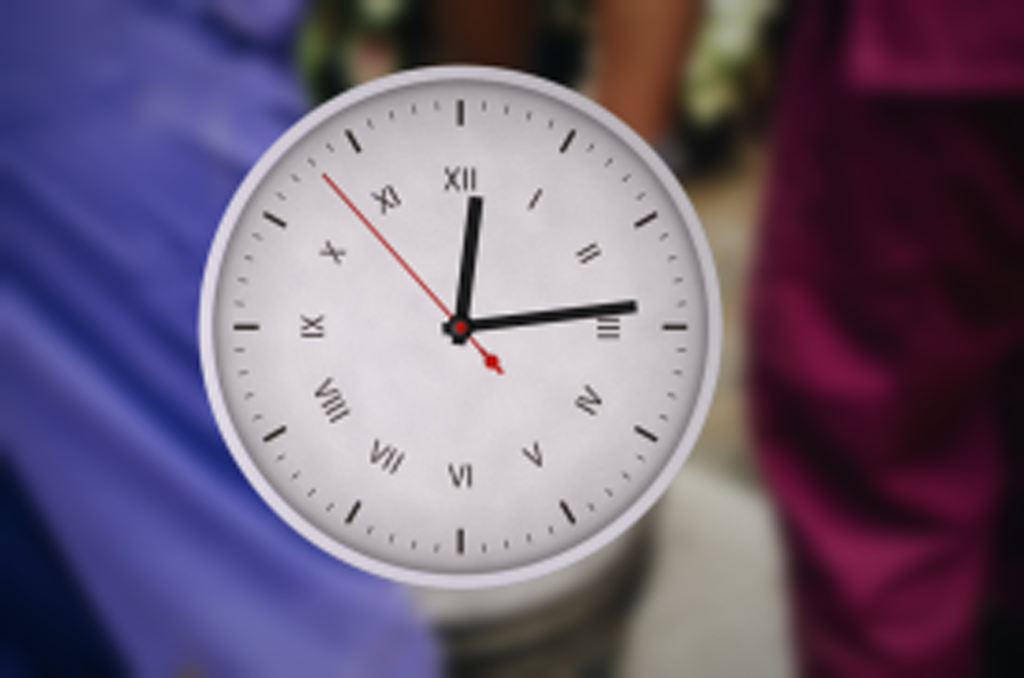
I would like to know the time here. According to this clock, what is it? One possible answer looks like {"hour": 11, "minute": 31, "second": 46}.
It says {"hour": 12, "minute": 13, "second": 53}
